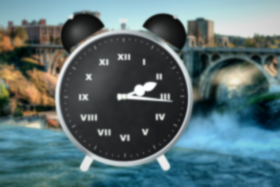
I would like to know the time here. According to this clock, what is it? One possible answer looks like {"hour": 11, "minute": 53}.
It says {"hour": 2, "minute": 16}
